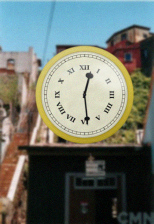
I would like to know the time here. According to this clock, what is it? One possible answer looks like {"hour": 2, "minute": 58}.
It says {"hour": 12, "minute": 29}
